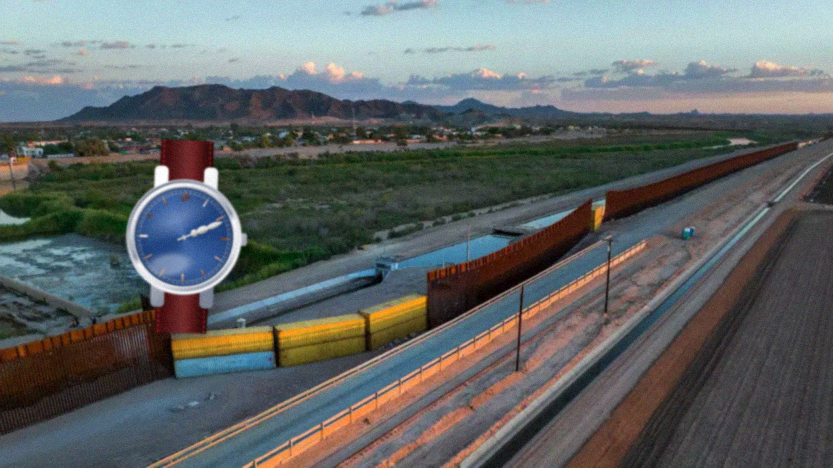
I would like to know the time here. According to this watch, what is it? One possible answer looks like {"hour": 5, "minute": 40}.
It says {"hour": 2, "minute": 11}
